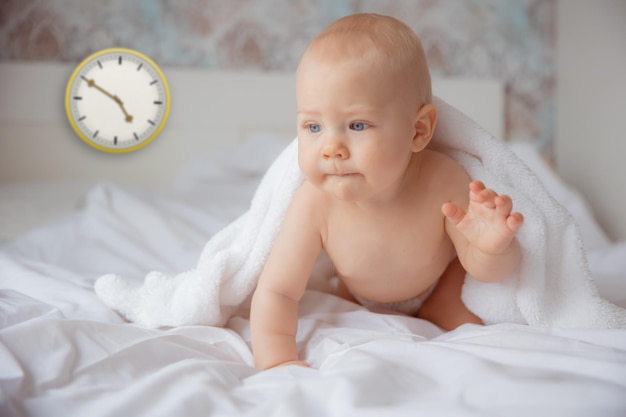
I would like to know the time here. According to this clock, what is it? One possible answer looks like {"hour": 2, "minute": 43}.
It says {"hour": 4, "minute": 50}
